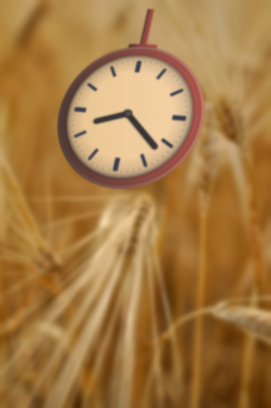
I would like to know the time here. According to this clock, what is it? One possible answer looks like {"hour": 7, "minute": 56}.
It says {"hour": 8, "minute": 22}
